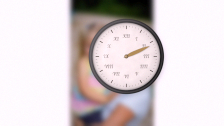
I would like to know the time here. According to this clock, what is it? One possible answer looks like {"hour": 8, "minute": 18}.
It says {"hour": 2, "minute": 11}
